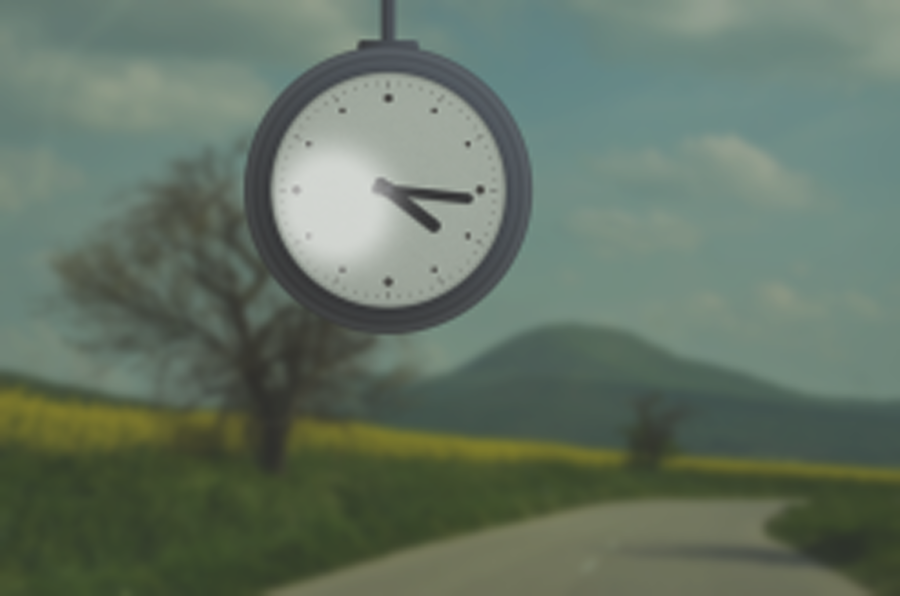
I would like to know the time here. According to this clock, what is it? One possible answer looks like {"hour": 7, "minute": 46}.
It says {"hour": 4, "minute": 16}
